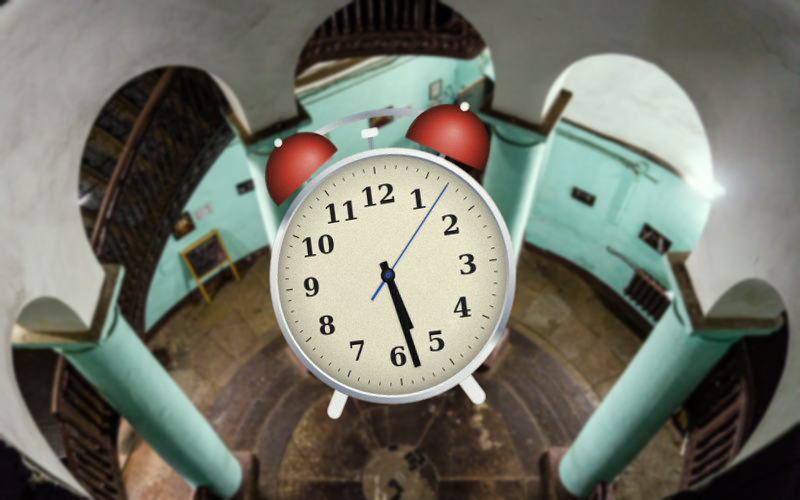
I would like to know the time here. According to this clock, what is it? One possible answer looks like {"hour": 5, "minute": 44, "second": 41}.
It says {"hour": 5, "minute": 28, "second": 7}
